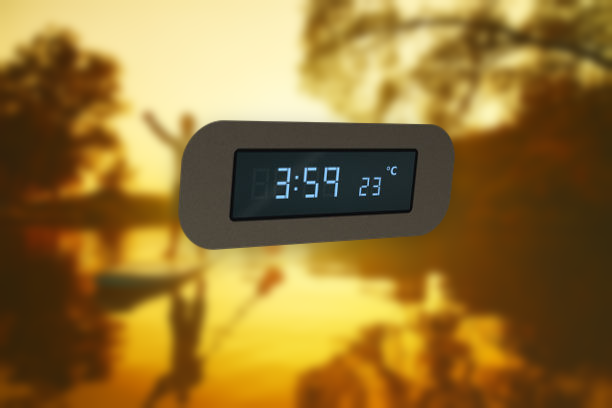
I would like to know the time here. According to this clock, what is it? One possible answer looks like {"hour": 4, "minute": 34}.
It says {"hour": 3, "minute": 59}
